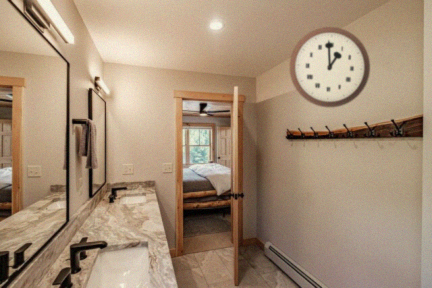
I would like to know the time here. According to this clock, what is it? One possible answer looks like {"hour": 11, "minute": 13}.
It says {"hour": 12, "minute": 59}
